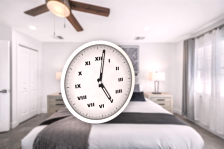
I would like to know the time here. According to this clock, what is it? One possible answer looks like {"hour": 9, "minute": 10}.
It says {"hour": 5, "minute": 2}
